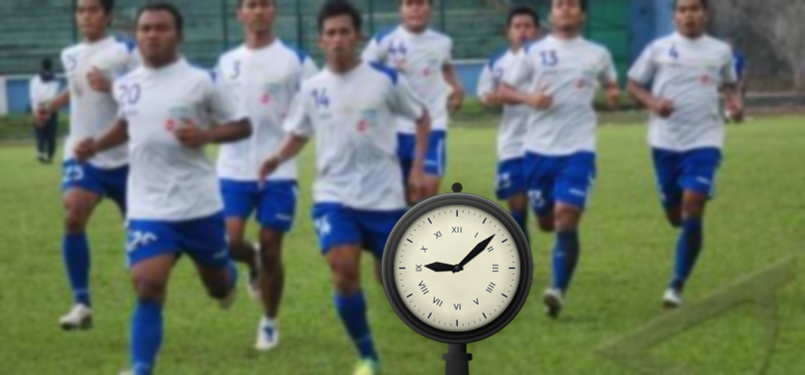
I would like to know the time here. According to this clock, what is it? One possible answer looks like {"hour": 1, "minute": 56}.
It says {"hour": 9, "minute": 8}
